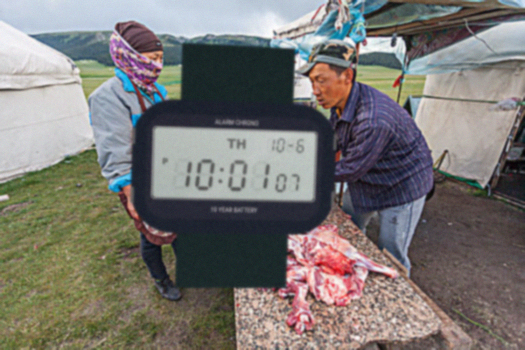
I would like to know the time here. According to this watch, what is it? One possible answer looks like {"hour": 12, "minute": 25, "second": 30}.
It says {"hour": 10, "minute": 1, "second": 7}
